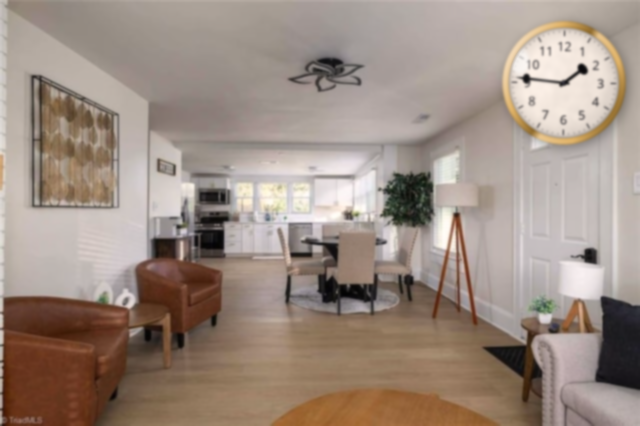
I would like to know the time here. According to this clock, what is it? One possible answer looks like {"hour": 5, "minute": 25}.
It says {"hour": 1, "minute": 46}
